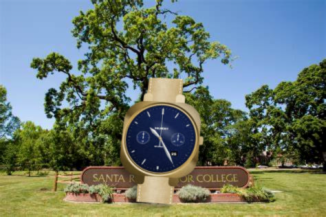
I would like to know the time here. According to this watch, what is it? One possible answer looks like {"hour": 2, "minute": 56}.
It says {"hour": 10, "minute": 25}
